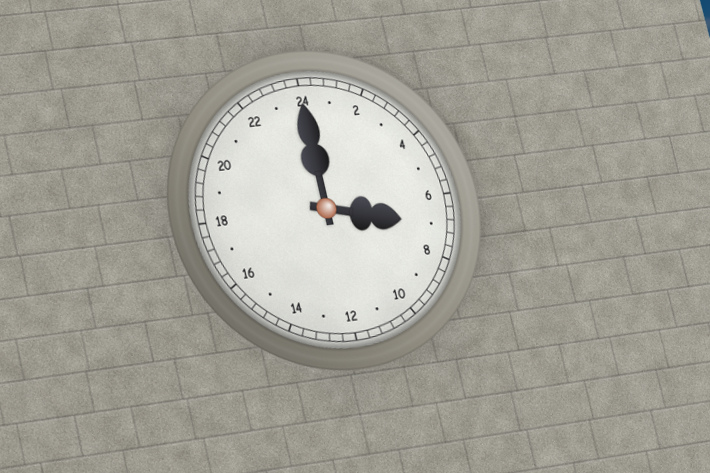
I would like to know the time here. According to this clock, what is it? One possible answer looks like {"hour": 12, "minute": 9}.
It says {"hour": 7, "minute": 0}
